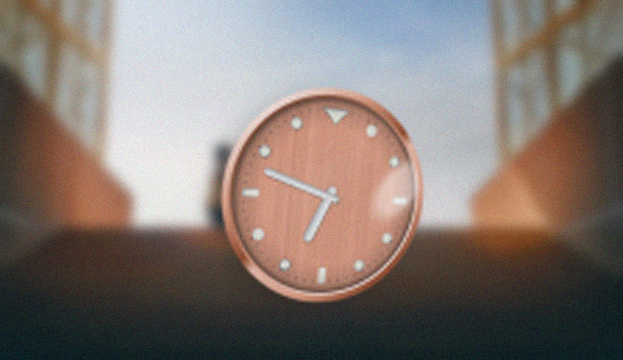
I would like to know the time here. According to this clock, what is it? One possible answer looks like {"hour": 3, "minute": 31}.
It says {"hour": 6, "minute": 48}
